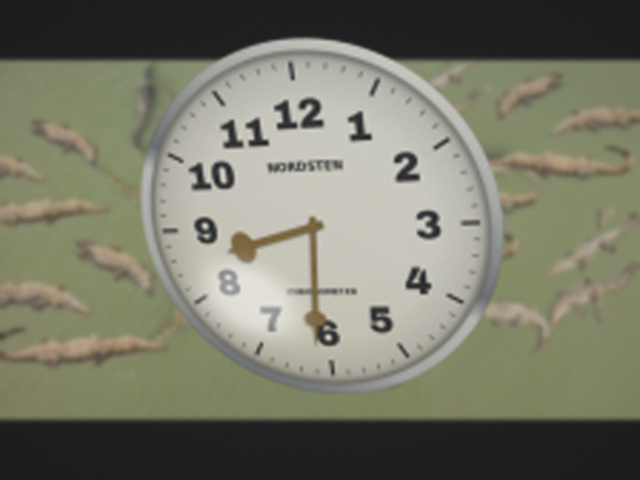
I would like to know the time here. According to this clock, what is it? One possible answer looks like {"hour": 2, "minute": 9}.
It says {"hour": 8, "minute": 31}
